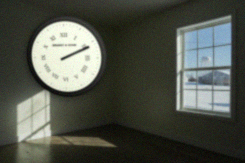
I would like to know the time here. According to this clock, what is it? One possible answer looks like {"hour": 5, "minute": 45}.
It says {"hour": 2, "minute": 11}
